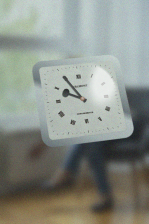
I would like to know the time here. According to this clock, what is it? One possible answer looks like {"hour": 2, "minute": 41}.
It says {"hour": 9, "minute": 55}
